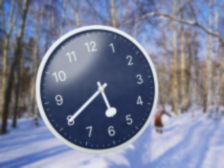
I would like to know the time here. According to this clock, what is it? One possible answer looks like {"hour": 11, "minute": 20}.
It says {"hour": 5, "minute": 40}
